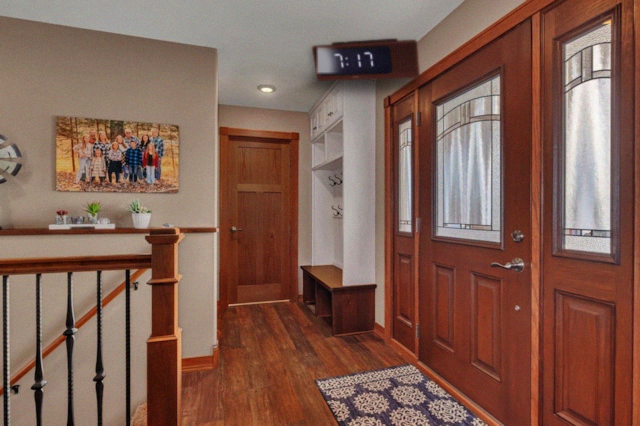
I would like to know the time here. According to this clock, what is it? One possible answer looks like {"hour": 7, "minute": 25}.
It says {"hour": 7, "minute": 17}
